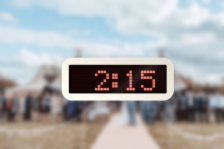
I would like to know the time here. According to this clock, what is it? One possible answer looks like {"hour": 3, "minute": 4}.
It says {"hour": 2, "minute": 15}
